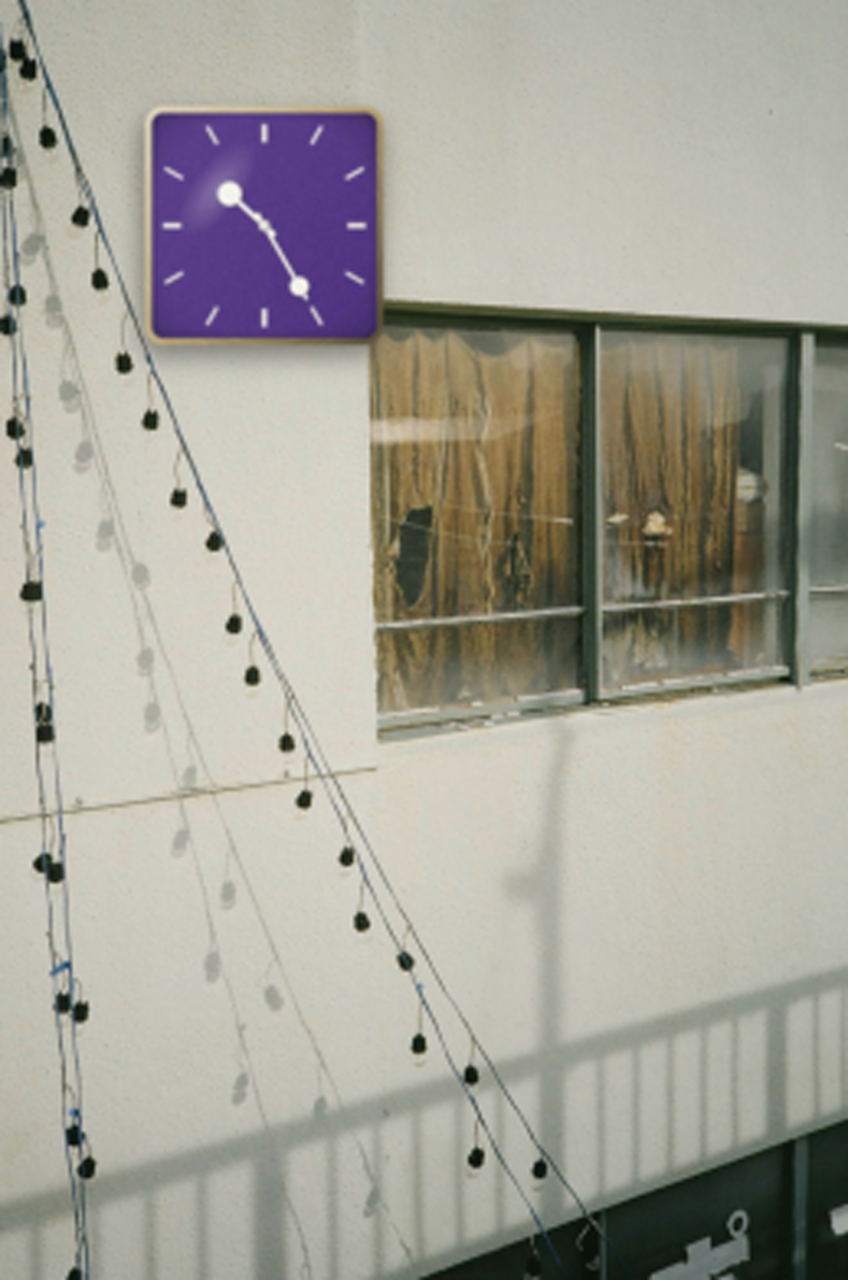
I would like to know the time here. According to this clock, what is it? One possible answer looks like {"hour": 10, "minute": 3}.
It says {"hour": 10, "minute": 25}
